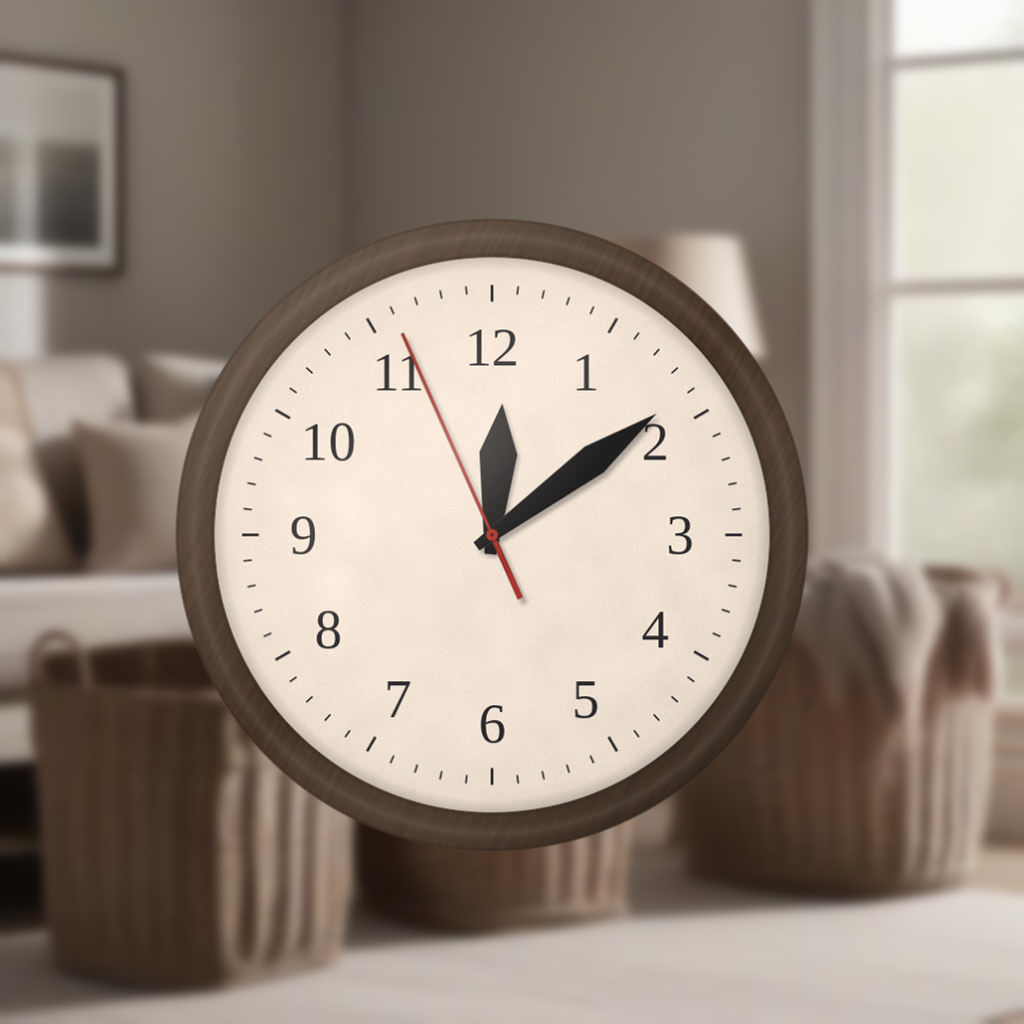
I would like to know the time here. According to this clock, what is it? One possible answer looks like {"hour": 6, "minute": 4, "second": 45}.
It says {"hour": 12, "minute": 8, "second": 56}
